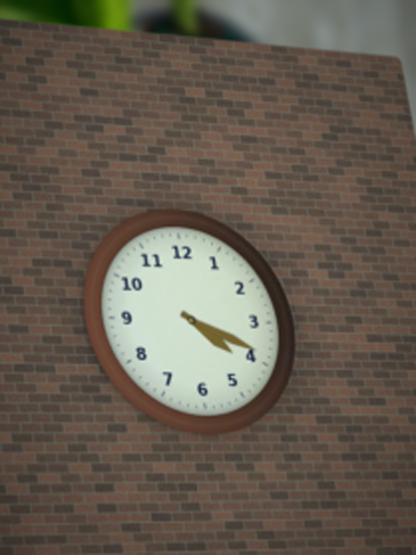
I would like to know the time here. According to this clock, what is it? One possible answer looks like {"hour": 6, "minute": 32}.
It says {"hour": 4, "minute": 19}
